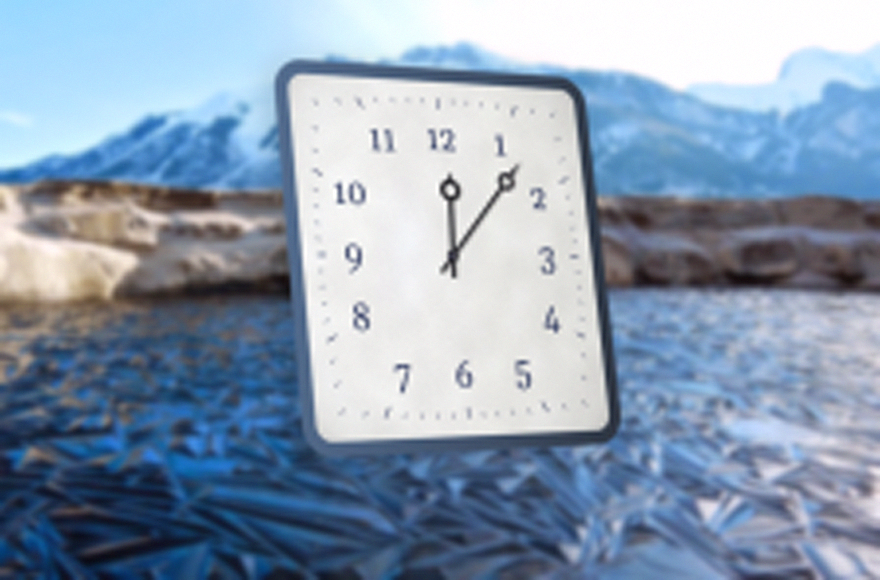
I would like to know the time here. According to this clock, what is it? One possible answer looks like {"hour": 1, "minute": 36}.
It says {"hour": 12, "minute": 7}
